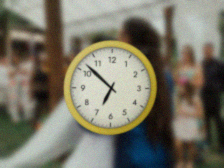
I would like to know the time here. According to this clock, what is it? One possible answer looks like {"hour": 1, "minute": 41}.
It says {"hour": 6, "minute": 52}
